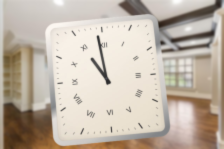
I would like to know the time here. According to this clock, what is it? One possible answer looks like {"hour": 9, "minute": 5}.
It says {"hour": 10, "minute": 59}
